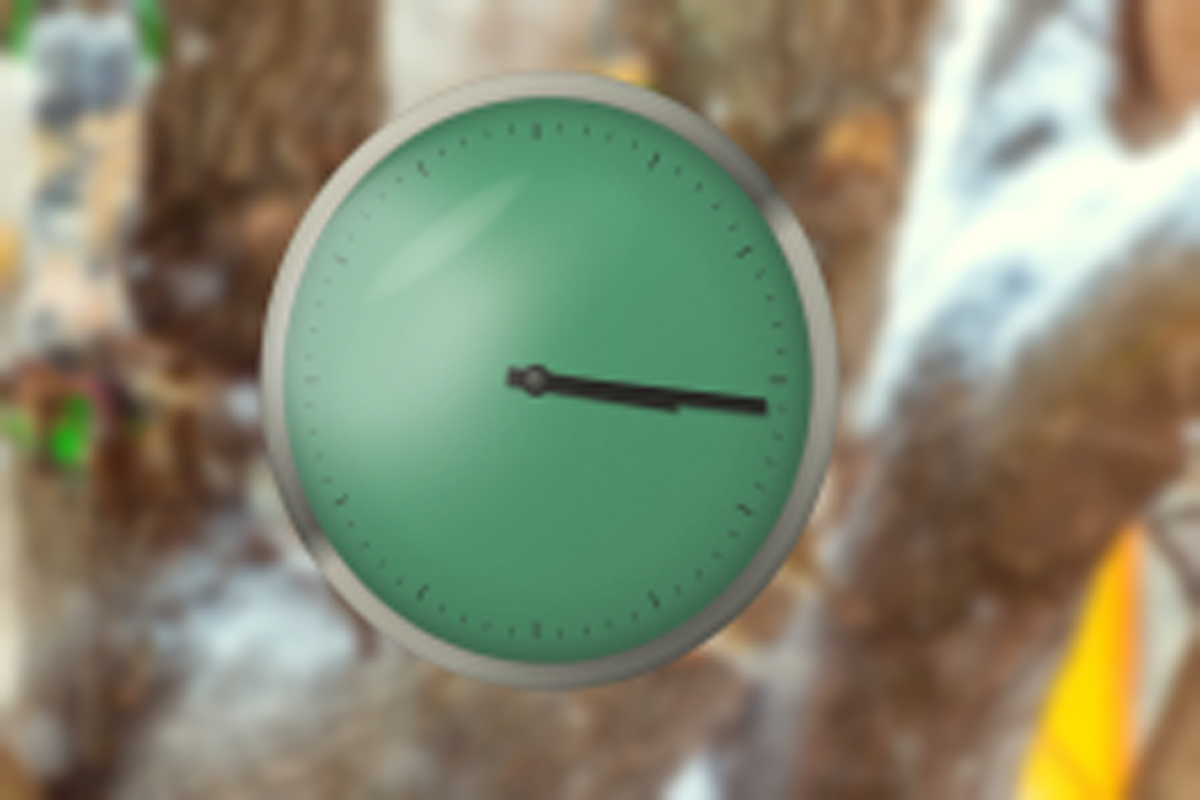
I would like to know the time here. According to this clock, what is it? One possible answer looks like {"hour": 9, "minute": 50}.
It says {"hour": 3, "minute": 16}
